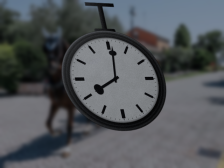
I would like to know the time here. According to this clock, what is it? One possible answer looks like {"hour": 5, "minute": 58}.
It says {"hour": 8, "minute": 1}
